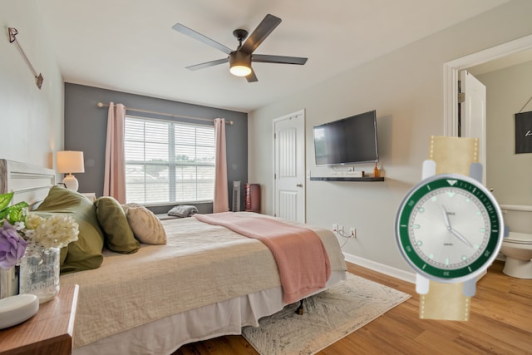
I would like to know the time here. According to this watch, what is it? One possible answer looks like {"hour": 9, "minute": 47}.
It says {"hour": 11, "minute": 21}
